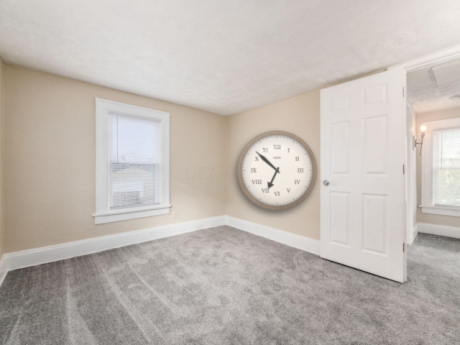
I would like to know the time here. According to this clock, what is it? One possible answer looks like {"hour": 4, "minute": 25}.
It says {"hour": 6, "minute": 52}
